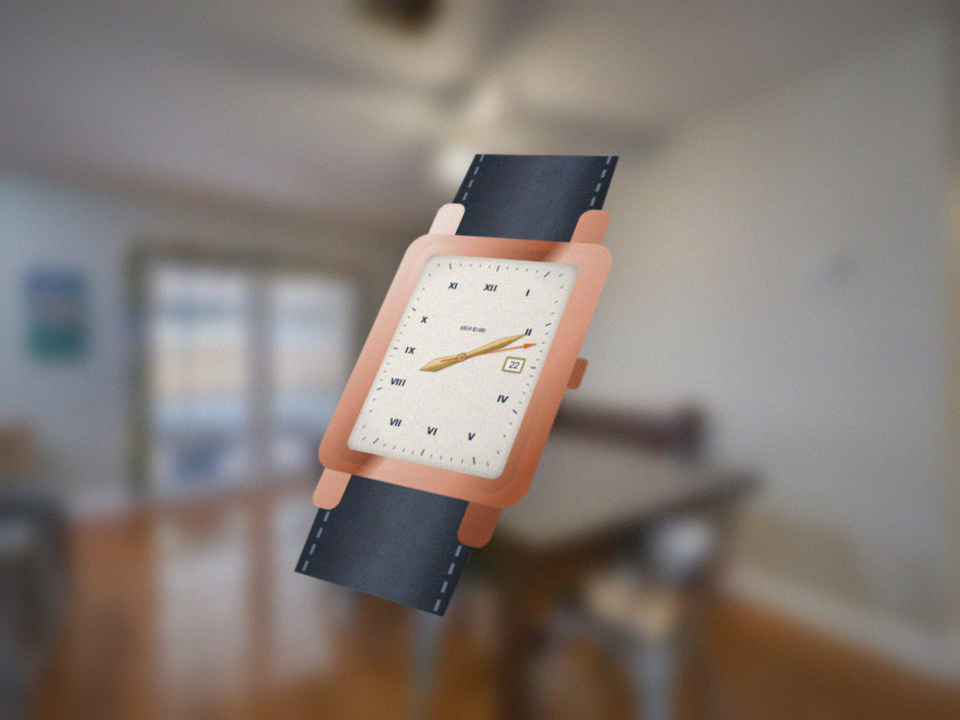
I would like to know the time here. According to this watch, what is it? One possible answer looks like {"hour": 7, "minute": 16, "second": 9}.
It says {"hour": 8, "minute": 10, "second": 12}
